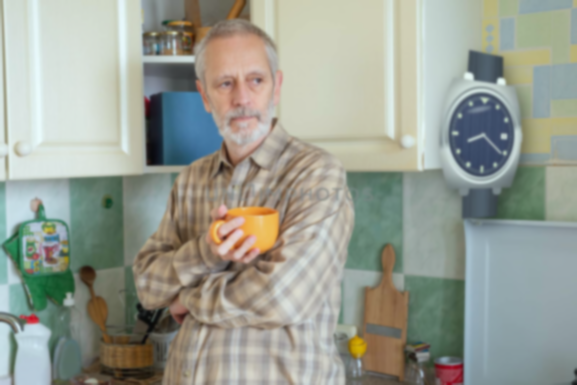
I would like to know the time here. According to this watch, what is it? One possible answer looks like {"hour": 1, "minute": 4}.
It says {"hour": 8, "minute": 21}
